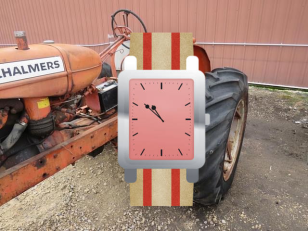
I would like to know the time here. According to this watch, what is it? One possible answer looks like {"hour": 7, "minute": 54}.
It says {"hour": 10, "minute": 52}
